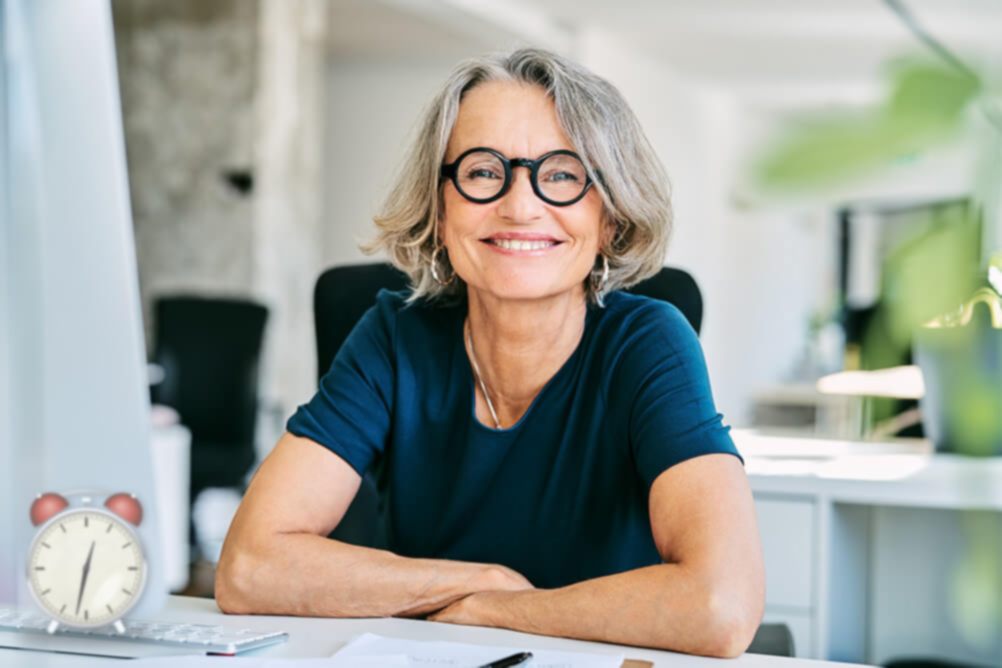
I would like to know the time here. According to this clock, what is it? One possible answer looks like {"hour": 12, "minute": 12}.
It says {"hour": 12, "minute": 32}
